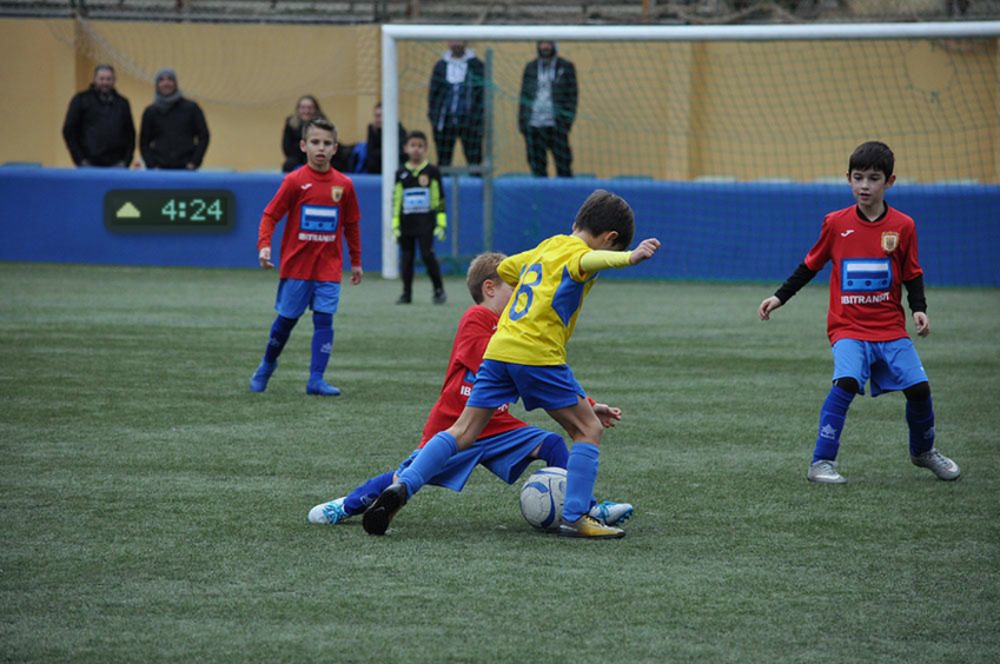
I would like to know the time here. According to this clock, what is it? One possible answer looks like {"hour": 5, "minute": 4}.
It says {"hour": 4, "minute": 24}
